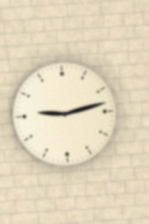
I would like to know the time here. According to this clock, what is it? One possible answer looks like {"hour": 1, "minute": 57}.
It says {"hour": 9, "minute": 13}
